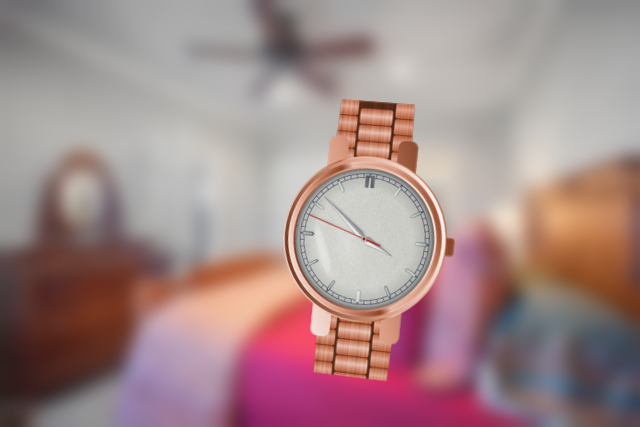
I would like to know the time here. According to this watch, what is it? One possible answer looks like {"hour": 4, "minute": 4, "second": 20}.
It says {"hour": 3, "minute": 51, "second": 48}
